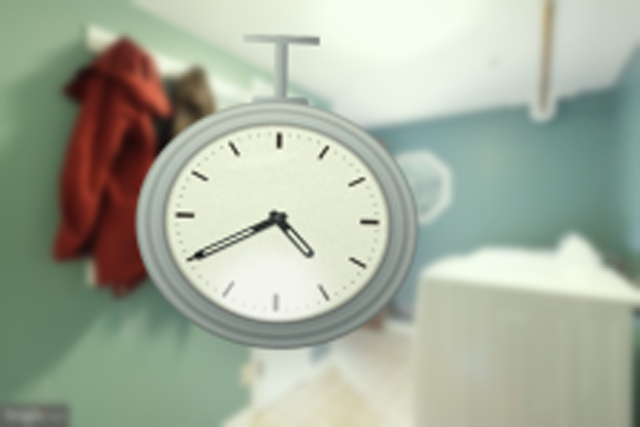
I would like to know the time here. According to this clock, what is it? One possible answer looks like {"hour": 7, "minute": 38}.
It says {"hour": 4, "minute": 40}
